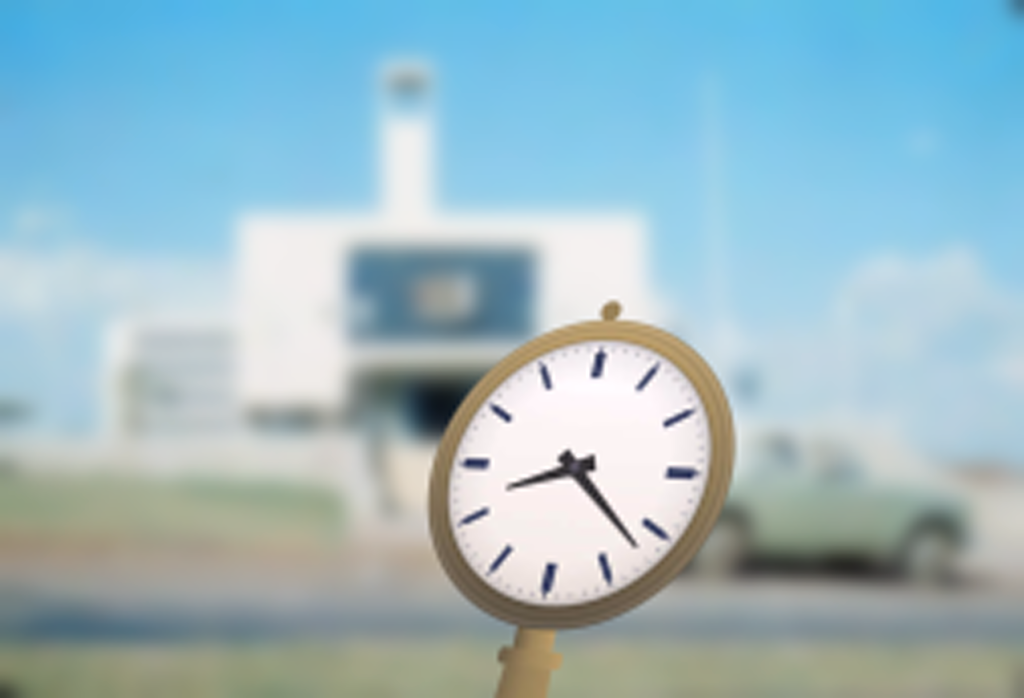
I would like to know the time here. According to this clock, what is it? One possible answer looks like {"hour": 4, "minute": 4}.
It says {"hour": 8, "minute": 22}
